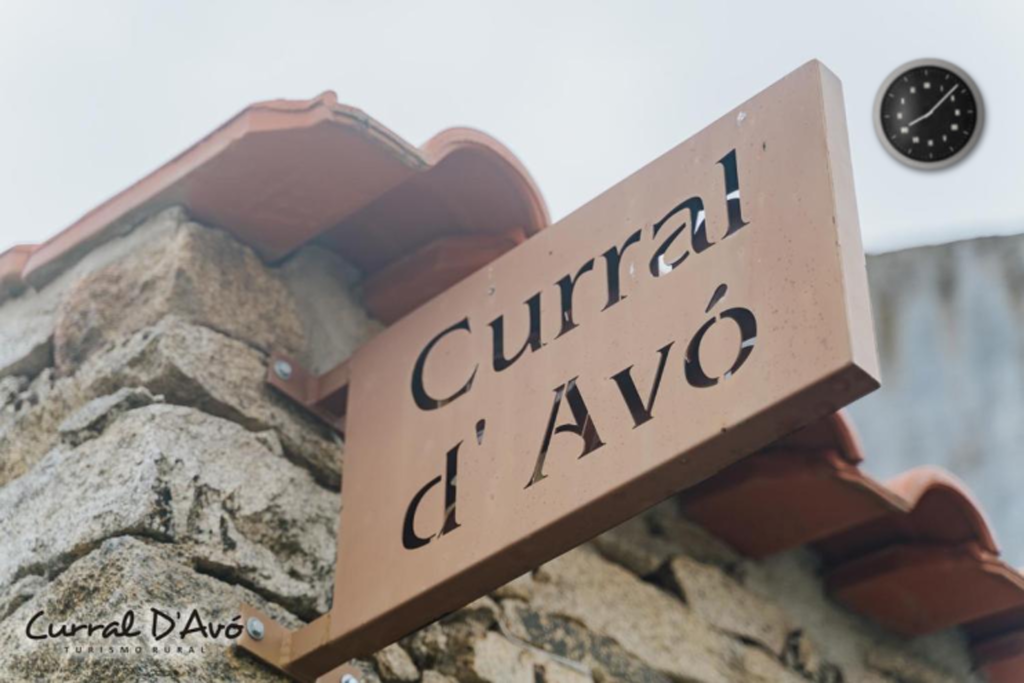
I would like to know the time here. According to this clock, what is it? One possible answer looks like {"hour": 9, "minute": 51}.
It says {"hour": 8, "minute": 8}
